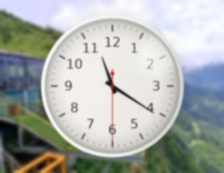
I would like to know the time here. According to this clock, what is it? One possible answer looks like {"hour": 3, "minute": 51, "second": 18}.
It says {"hour": 11, "minute": 20, "second": 30}
